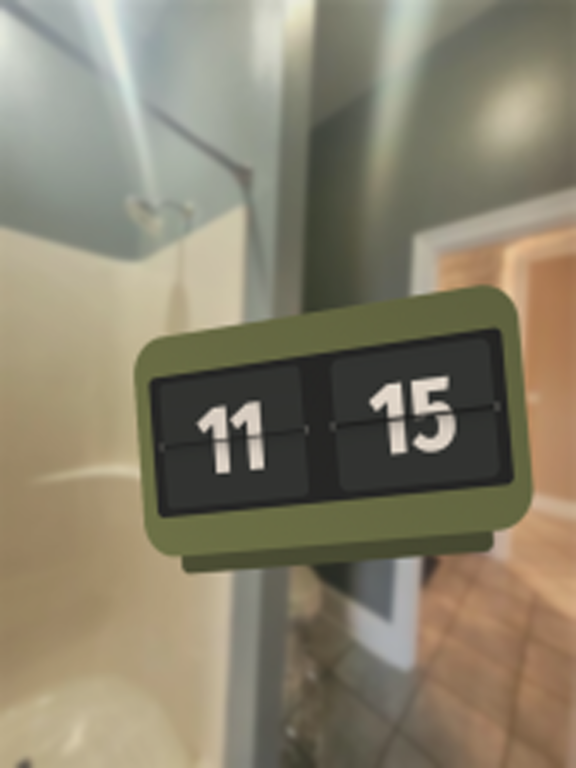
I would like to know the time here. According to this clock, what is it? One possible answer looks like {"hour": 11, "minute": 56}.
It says {"hour": 11, "minute": 15}
